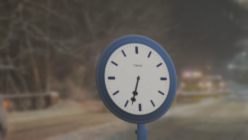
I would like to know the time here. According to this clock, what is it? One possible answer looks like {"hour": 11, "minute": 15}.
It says {"hour": 6, "minute": 33}
